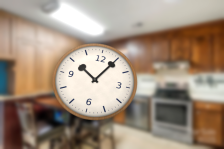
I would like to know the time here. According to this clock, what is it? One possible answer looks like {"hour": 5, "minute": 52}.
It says {"hour": 10, "minute": 5}
